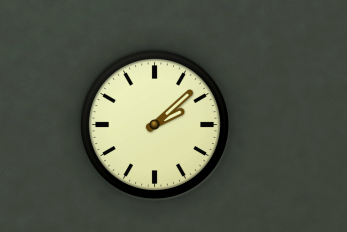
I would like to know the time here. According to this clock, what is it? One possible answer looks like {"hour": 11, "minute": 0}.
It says {"hour": 2, "minute": 8}
